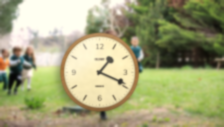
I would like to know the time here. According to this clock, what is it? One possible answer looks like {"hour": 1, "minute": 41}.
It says {"hour": 1, "minute": 19}
